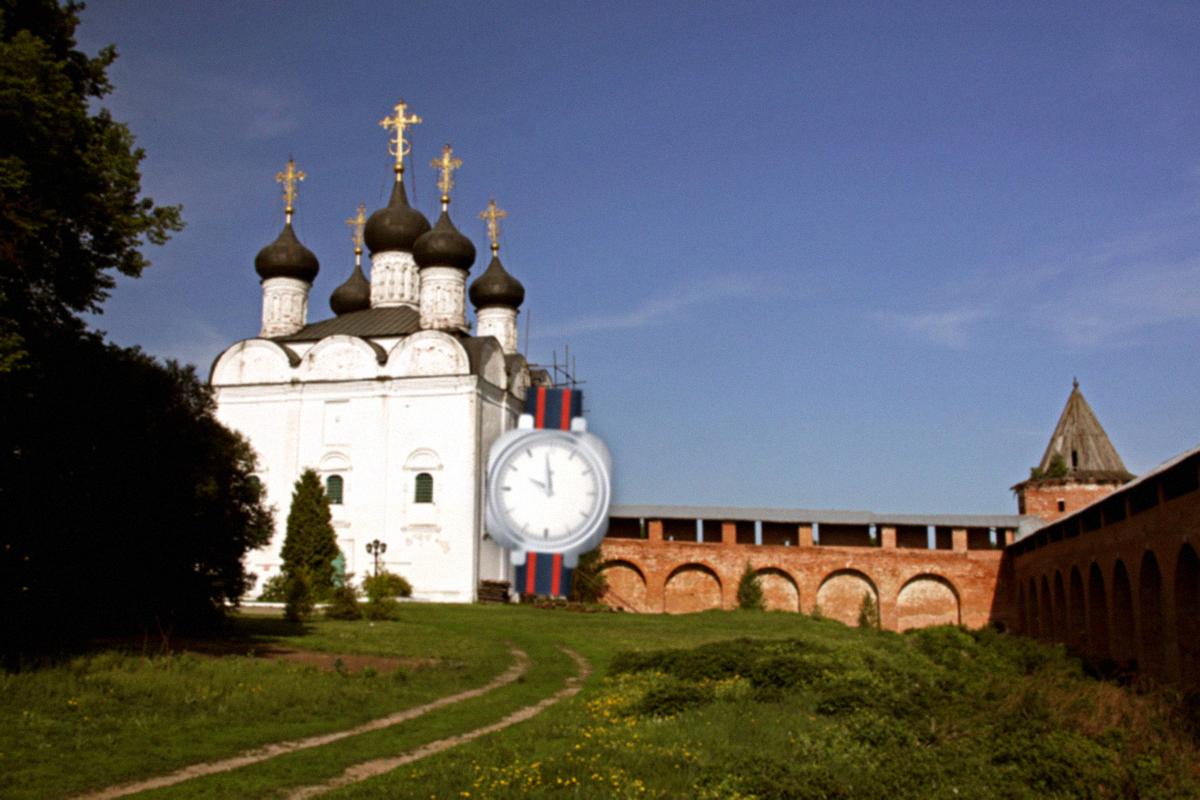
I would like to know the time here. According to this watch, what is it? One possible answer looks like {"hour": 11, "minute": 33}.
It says {"hour": 9, "minute": 59}
